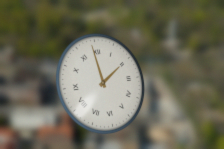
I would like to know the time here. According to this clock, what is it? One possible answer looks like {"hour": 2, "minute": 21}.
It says {"hour": 1, "minute": 59}
